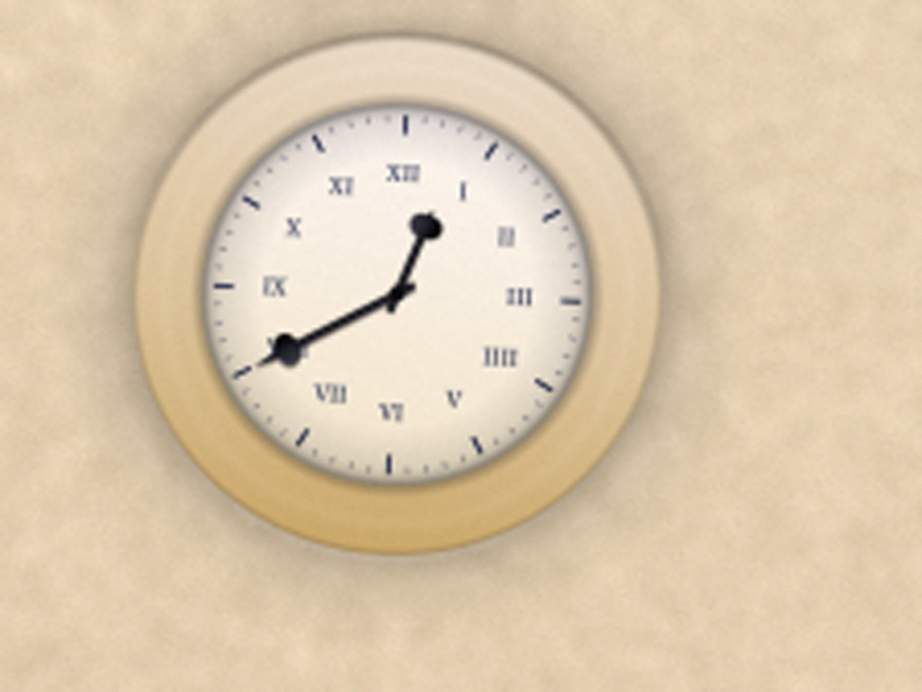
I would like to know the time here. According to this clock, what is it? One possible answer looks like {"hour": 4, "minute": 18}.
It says {"hour": 12, "minute": 40}
